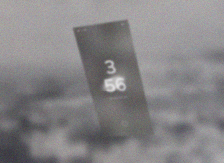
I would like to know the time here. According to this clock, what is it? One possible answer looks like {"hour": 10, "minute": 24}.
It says {"hour": 3, "minute": 56}
